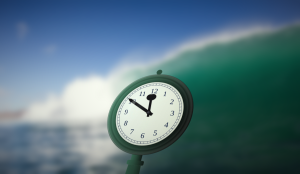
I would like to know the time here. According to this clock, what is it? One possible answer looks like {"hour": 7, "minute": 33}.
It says {"hour": 11, "minute": 50}
